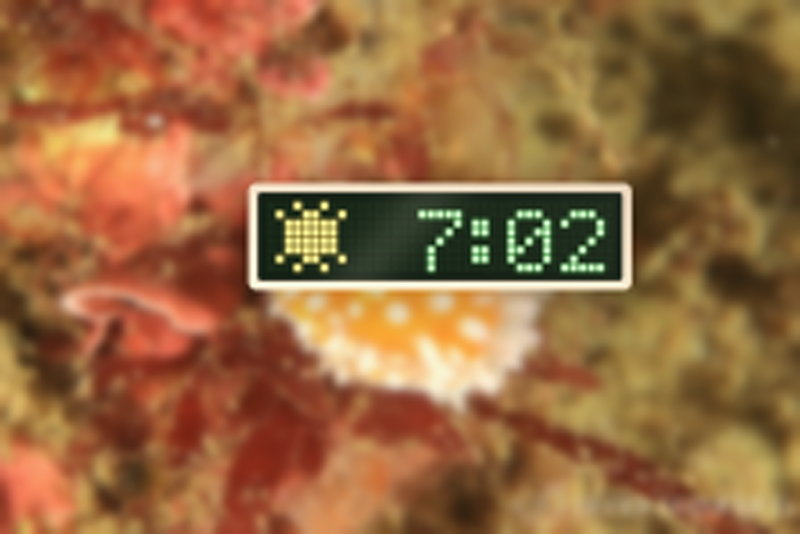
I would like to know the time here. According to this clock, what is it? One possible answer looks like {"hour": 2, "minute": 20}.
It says {"hour": 7, "minute": 2}
